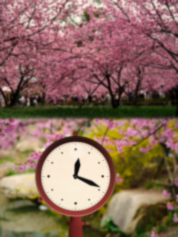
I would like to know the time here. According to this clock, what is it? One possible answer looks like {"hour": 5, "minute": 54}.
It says {"hour": 12, "minute": 19}
